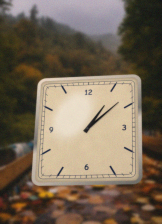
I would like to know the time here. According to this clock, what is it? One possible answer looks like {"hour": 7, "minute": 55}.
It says {"hour": 1, "minute": 8}
